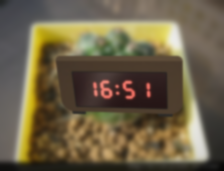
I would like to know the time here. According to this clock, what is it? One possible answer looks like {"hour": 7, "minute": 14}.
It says {"hour": 16, "minute": 51}
